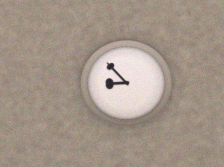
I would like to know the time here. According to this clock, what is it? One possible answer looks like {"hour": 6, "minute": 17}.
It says {"hour": 8, "minute": 53}
